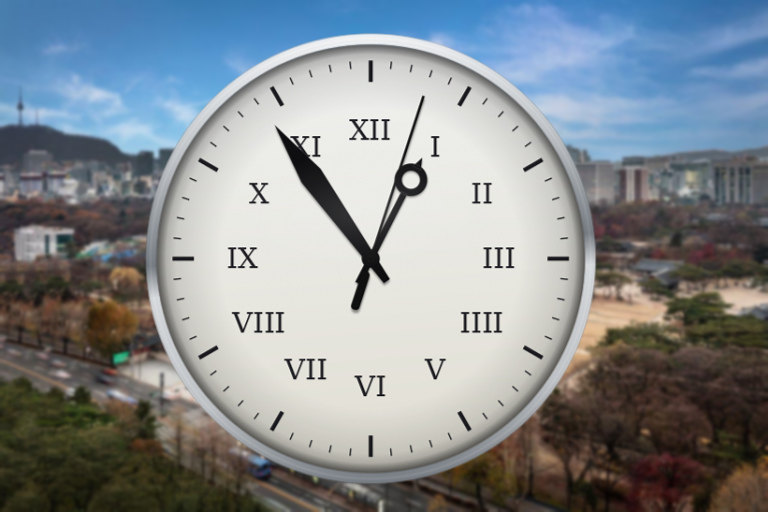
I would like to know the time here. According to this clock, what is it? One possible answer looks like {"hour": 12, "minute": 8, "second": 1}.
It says {"hour": 12, "minute": 54, "second": 3}
